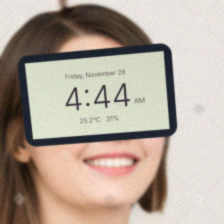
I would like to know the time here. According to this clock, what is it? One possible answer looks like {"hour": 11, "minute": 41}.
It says {"hour": 4, "minute": 44}
